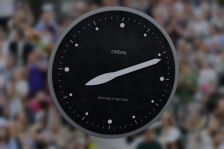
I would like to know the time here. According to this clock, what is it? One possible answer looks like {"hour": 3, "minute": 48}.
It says {"hour": 8, "minute": 11}
